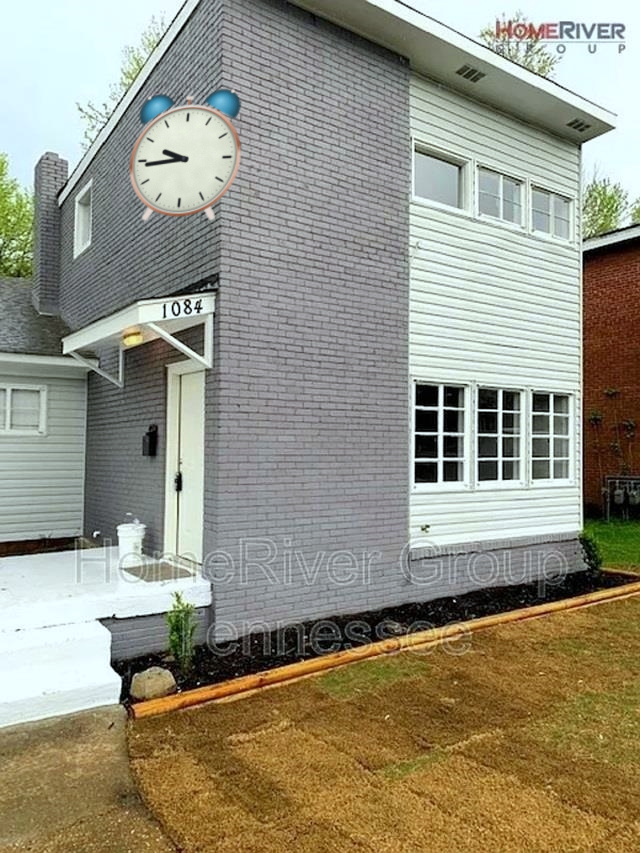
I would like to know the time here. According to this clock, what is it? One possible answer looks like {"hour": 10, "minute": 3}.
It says {"hour": 9, "minute": 44}
